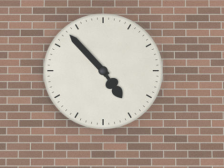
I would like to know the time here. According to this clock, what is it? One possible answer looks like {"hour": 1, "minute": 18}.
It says {"hour": 4, "minute": 53}
